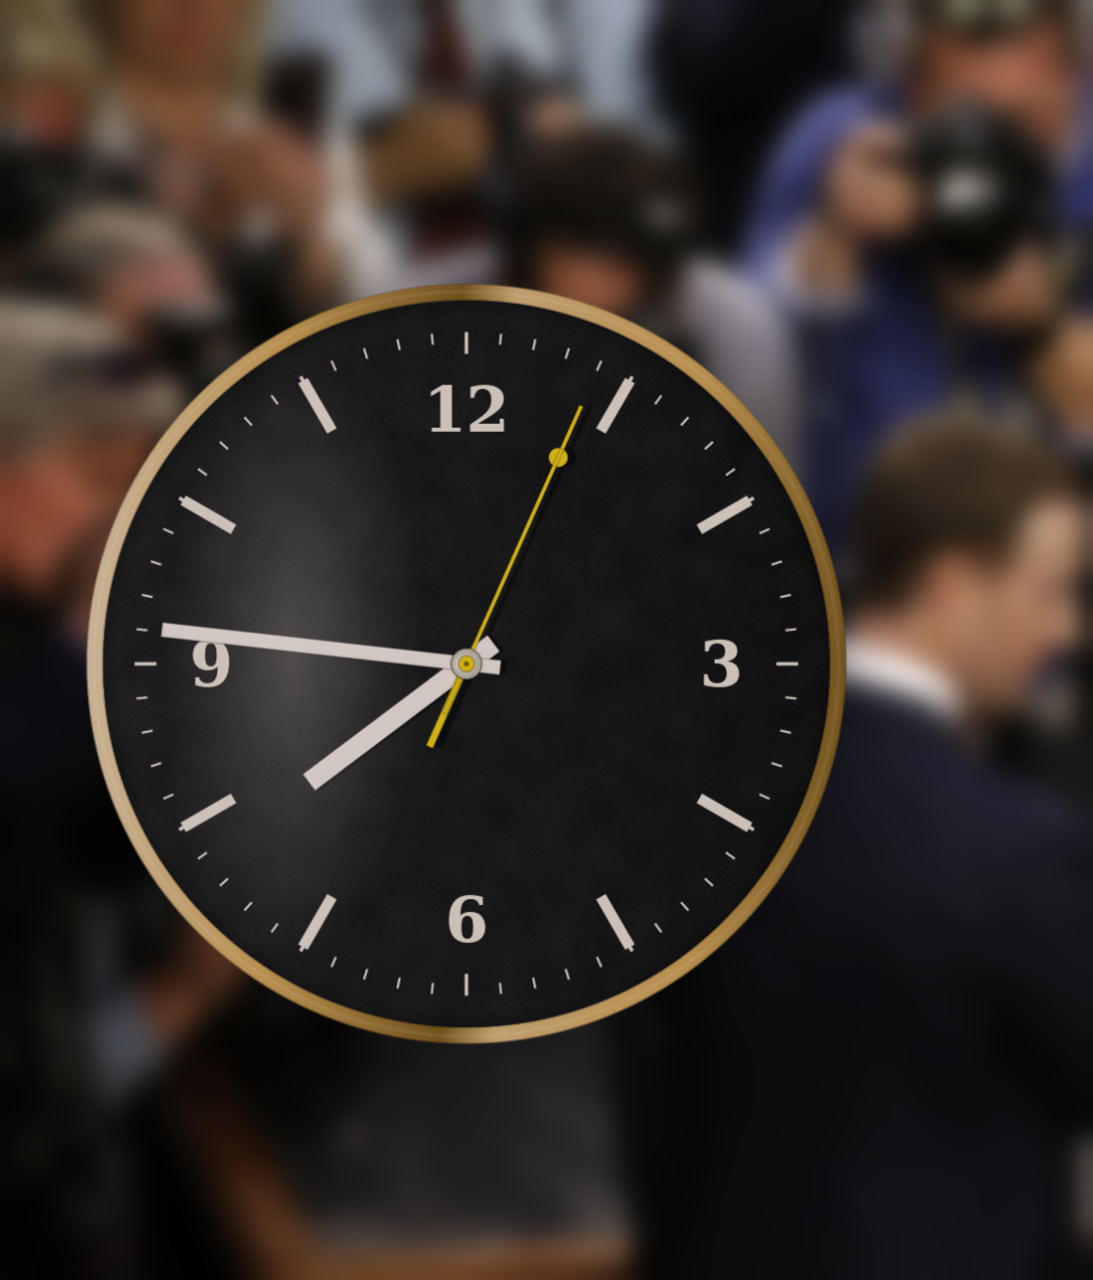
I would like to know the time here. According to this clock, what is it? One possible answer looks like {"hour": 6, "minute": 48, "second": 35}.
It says {"hour": 7, "minute": 46, "second": 4}
